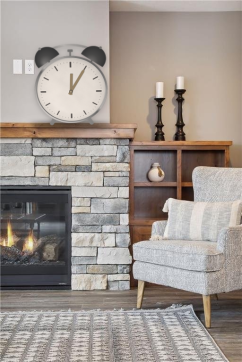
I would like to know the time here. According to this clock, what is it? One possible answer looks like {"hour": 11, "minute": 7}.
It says {"hour": 12, "minute": 5}
